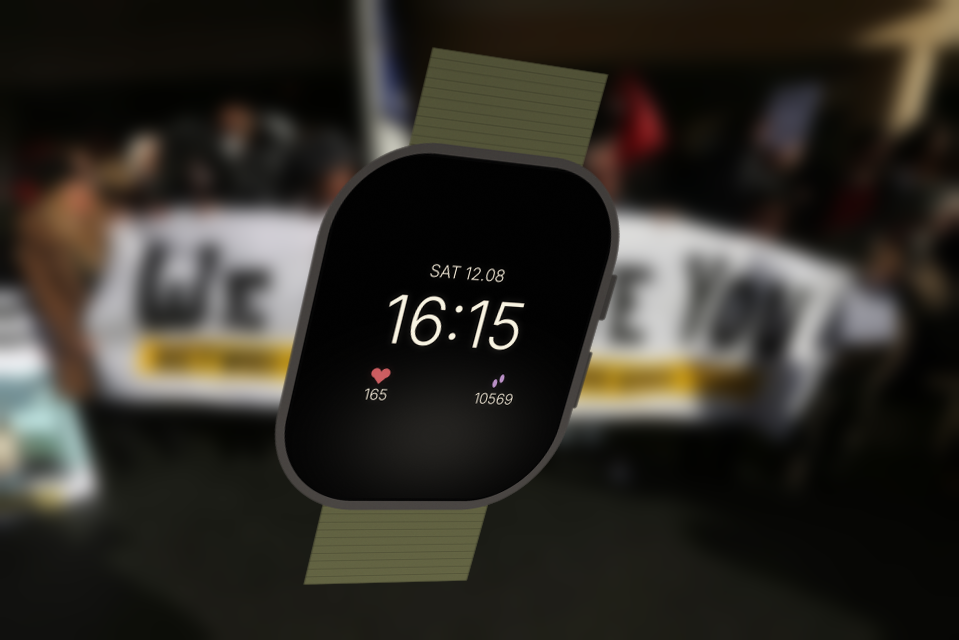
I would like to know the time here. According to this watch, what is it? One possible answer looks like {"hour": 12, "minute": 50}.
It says {"hour": 16, "minute": 15}
